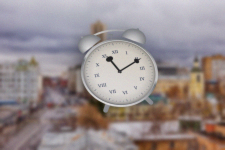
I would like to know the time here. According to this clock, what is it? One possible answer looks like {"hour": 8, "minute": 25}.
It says {"hour": 11, "minute": 11}
